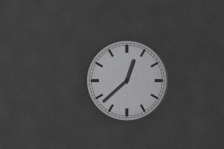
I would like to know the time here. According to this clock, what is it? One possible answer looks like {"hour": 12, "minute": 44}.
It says {"hour": 12, "minute": 38}
